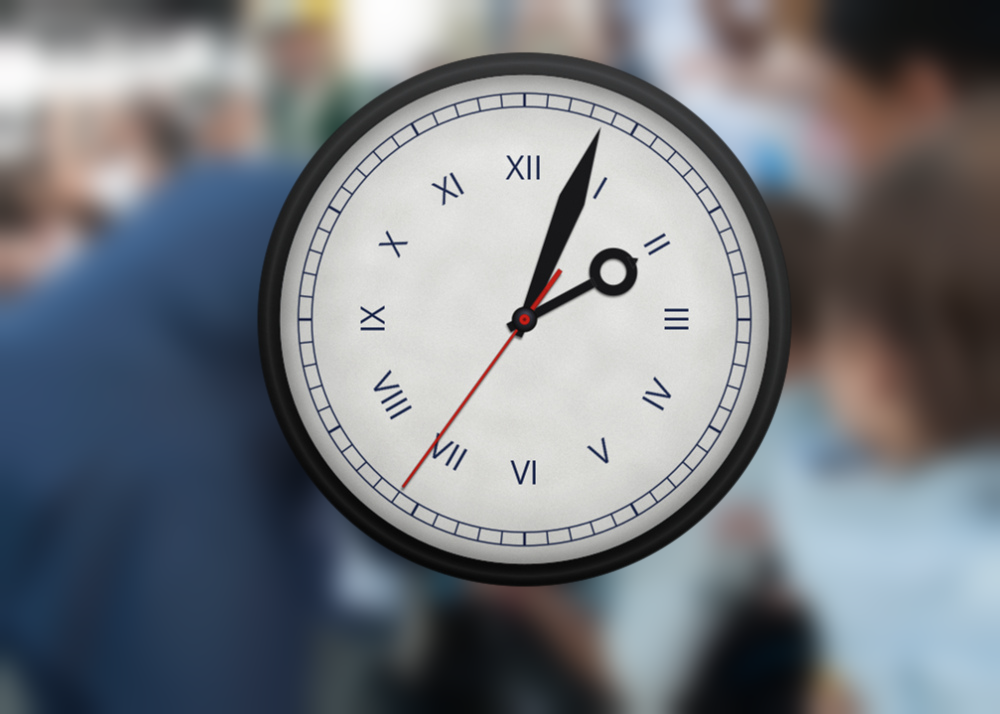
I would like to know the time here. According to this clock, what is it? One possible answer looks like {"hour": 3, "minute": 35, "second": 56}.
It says {"hour": 2, "minute": 3, "second": 36}
